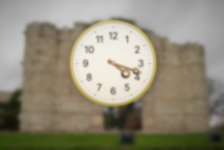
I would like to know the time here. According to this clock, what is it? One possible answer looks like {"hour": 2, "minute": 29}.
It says {"hour": 4, "minute": 18}
